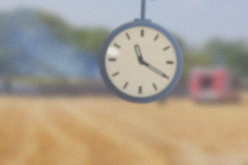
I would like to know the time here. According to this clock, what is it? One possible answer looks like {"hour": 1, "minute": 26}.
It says {"hour": 11, "minute": 20}
